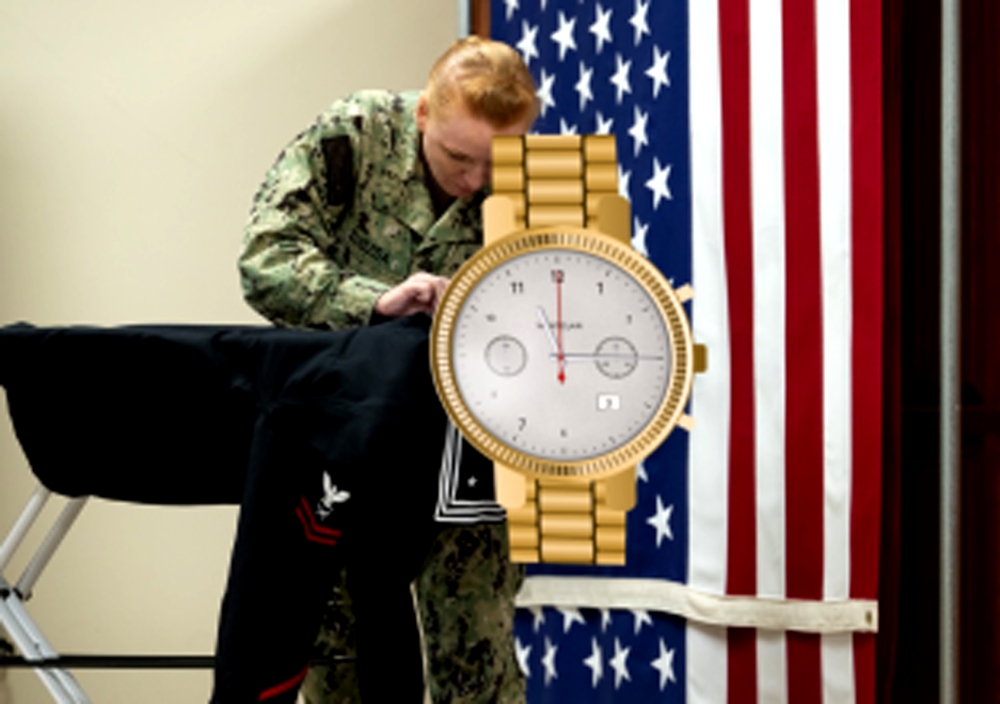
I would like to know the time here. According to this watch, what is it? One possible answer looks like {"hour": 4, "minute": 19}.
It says {"hour": 11, "minute": 15}
